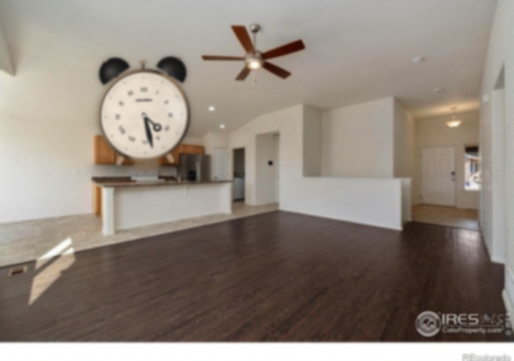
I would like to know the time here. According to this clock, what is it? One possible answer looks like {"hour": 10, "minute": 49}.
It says {"hour": 4, "minute": 28}
